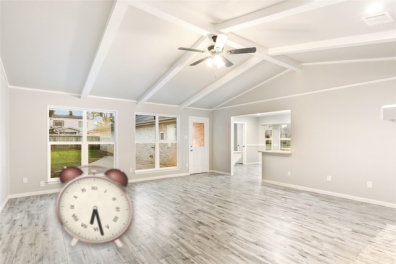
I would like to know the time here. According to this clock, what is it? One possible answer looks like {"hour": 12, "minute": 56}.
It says {"hour": 6, "minute": 28}
